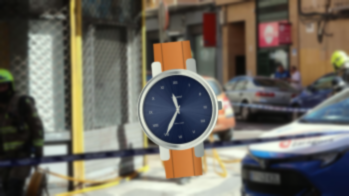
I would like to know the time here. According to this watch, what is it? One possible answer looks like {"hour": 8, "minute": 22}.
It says {"hour": 11, "minute": 35}
